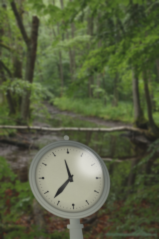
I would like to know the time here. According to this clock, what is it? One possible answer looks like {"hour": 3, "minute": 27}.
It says {"hour": 11, "minute": 37}
